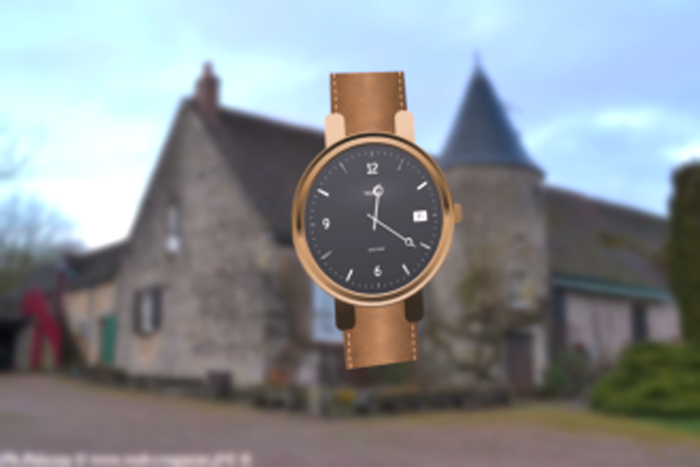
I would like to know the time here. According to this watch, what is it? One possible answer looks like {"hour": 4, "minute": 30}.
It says {"hour": 12, "minute": 21}
